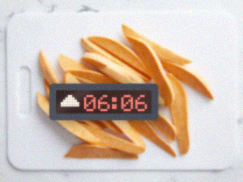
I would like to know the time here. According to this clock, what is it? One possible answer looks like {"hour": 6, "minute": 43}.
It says {"hour": 6, "minute": 6}
